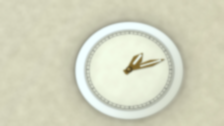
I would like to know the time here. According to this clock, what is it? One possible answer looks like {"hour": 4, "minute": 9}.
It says {"hour": 1, "minute": 12}
